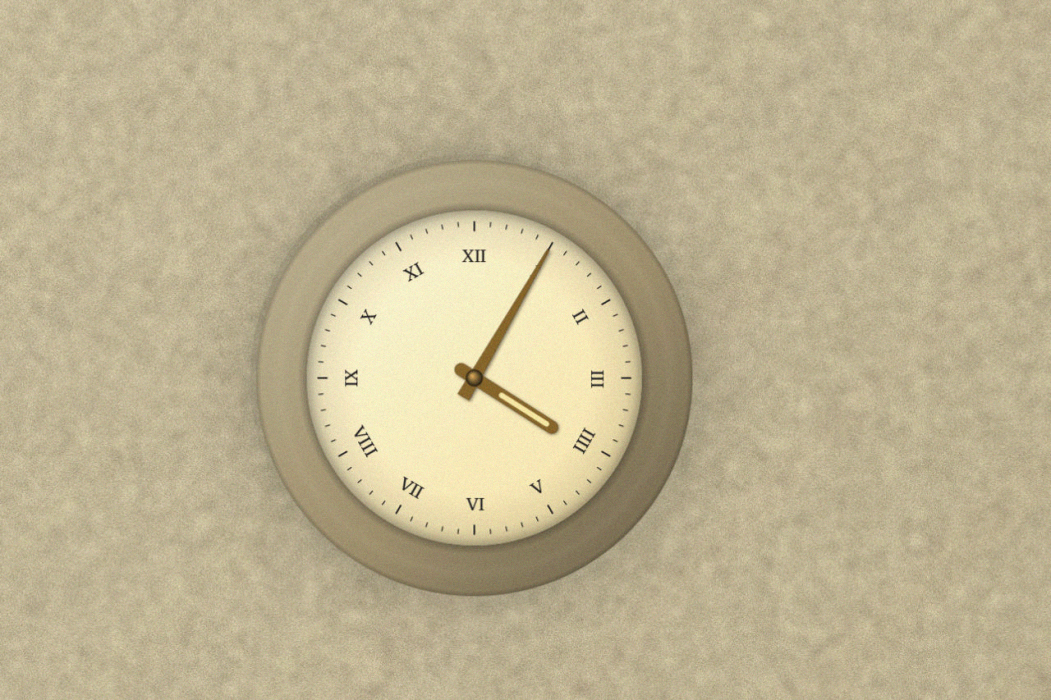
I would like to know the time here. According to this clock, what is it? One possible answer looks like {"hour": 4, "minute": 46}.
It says {"hour": 4, "minute": 5}
